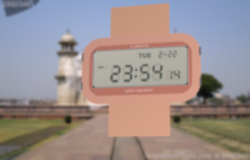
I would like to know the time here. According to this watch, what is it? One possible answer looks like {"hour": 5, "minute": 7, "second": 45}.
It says {"hour": 23, "minute": 54, "second": 14}
